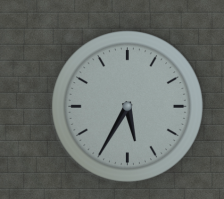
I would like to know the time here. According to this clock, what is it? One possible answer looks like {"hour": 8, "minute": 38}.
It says {"hour": 5, "minute": 35}
